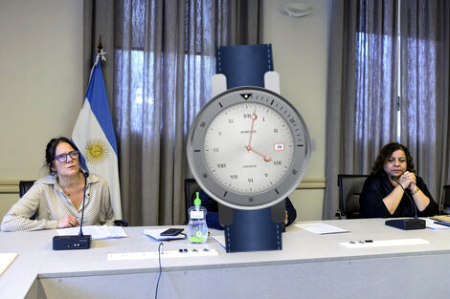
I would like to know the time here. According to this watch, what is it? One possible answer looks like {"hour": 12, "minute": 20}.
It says {"hour": 4, "minute": 2}
